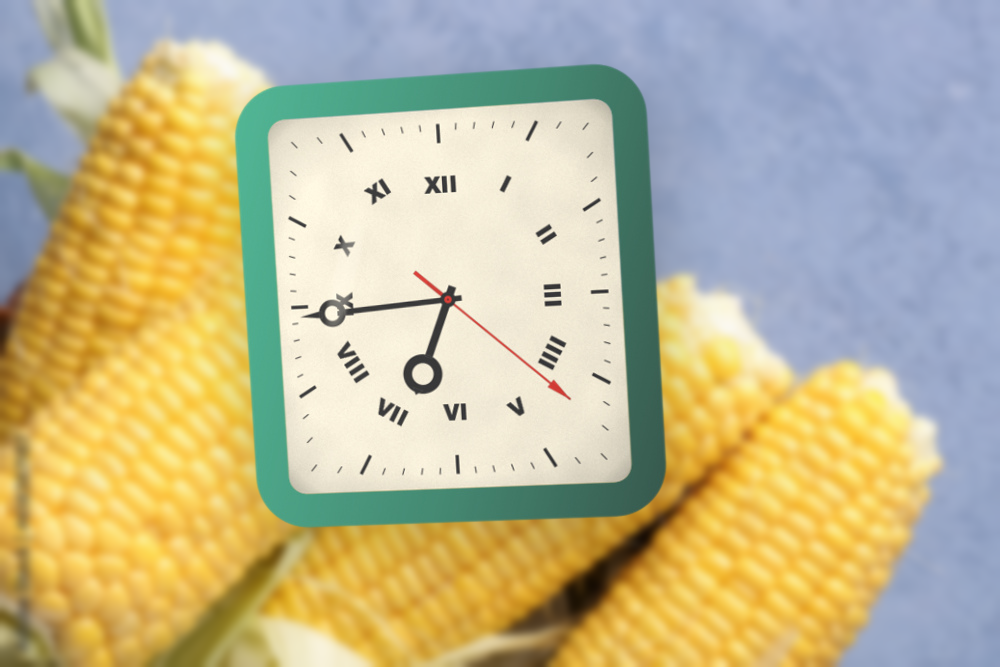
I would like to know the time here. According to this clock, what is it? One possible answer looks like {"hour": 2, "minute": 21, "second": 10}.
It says {"hour": 6, "minute": 44, "second": 22}
